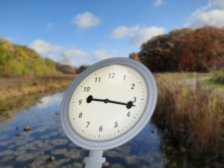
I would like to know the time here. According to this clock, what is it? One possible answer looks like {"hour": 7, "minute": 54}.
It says {"hour": 9, "minute": 17}
